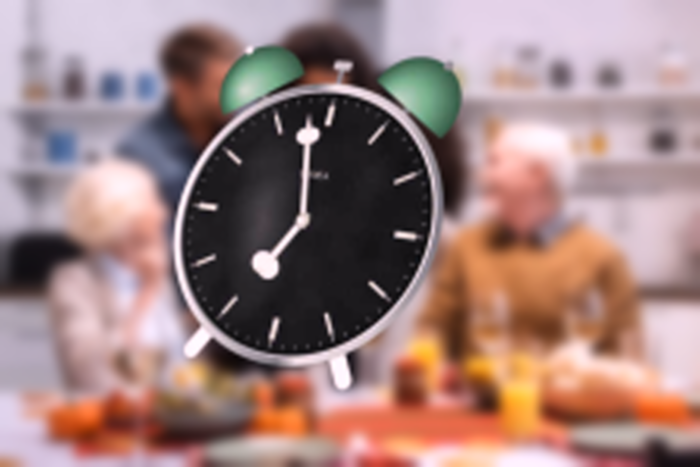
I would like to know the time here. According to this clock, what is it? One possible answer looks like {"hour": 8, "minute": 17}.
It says {"hour": 6, "minute": 58}
